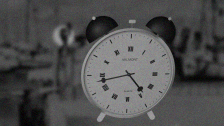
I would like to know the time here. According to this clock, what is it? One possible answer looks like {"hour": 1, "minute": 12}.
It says {"hour": 4, "minute": 43}
